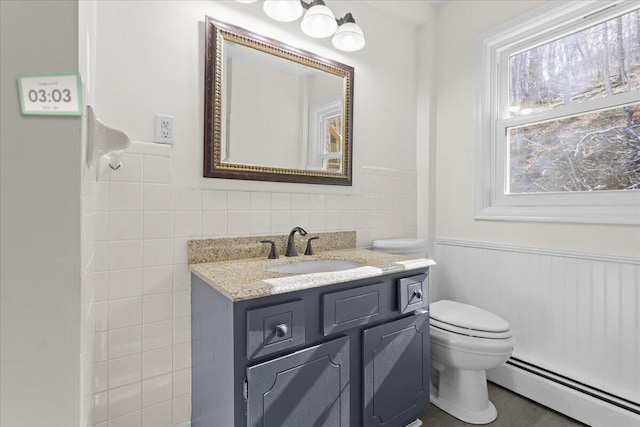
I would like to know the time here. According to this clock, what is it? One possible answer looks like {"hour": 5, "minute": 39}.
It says {"hour": 3, "minute": 3}
